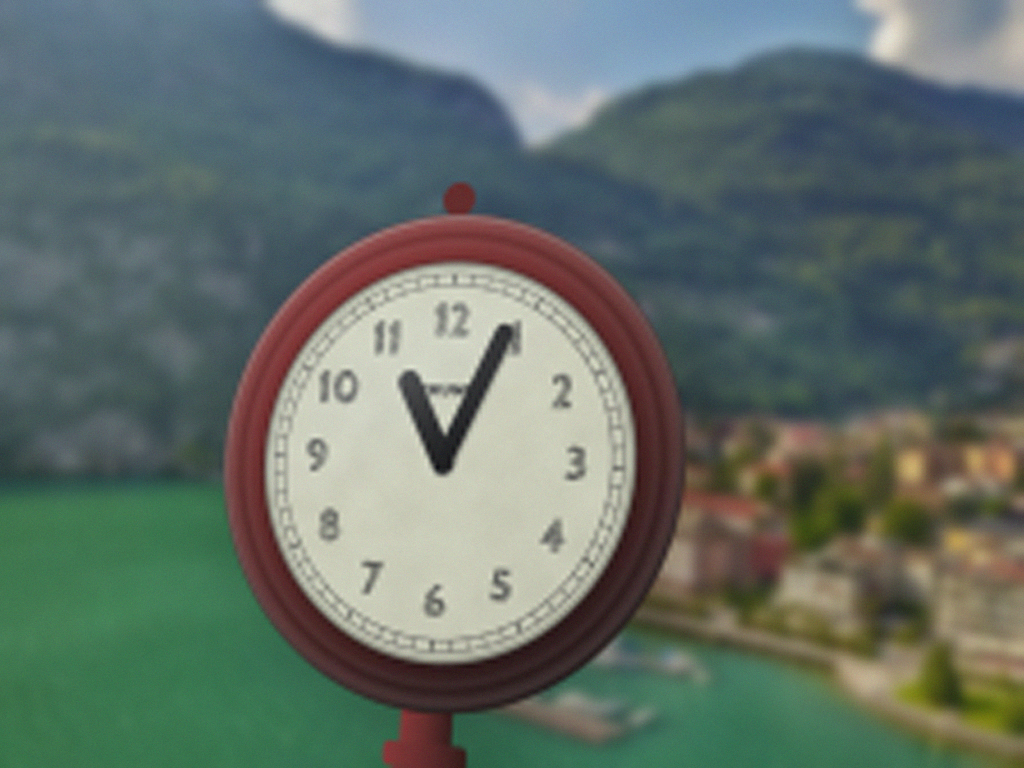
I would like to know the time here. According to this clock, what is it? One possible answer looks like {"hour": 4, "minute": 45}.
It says {"hour": 11, "minute": 4}
